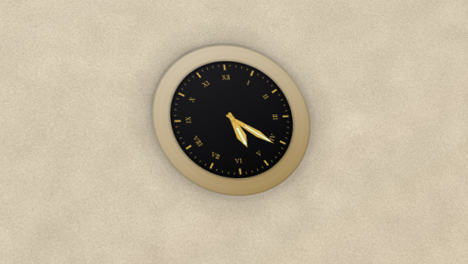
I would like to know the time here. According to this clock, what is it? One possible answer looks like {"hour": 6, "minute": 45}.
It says {"hour": 5, "minute": 21}
